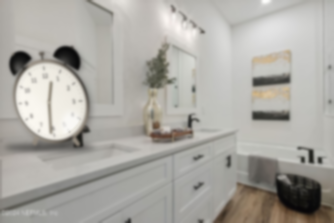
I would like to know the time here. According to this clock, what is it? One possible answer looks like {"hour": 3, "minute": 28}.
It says {"hour": 12, "minute": 31}
